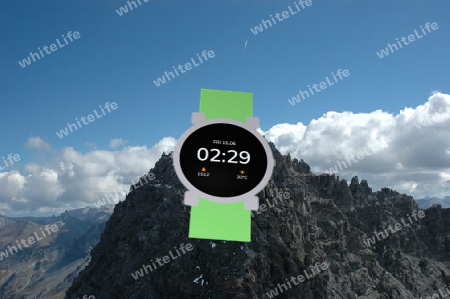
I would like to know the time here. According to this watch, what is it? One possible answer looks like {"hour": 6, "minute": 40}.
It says {"hour": 2, "minute": 29}
